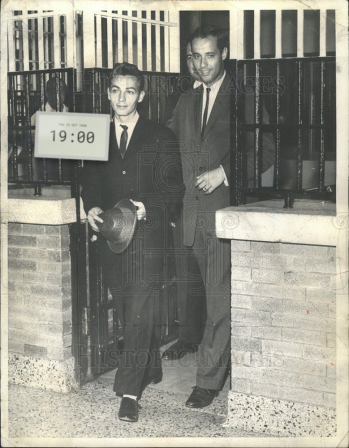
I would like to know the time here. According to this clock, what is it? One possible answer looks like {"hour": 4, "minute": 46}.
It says {"hour": 19, "minute": 0}
